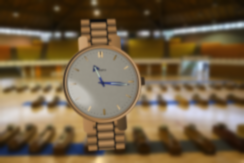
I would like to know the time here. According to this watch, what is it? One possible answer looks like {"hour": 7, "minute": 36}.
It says {"hour": 11, "minute": 16}
